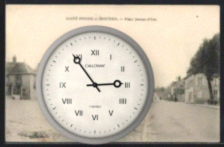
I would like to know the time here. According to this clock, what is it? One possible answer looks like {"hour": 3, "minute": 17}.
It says {"hour": 2, "minute": 54}
